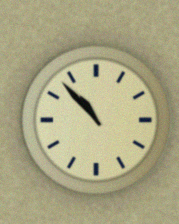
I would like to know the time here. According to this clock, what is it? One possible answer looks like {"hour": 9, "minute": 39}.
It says {"hour": 10, "minute": 53}
